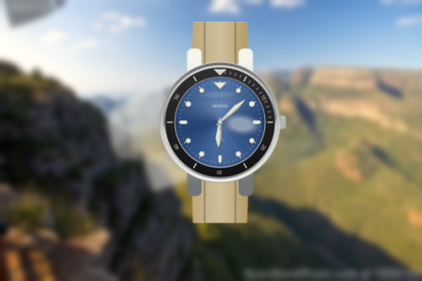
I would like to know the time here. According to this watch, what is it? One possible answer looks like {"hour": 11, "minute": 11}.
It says {"hour": 6, "minute": 8}
